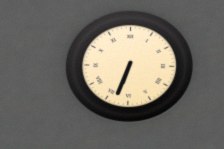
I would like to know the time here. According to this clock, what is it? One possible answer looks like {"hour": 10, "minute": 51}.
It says {"hour": 6, "minute": 33}
